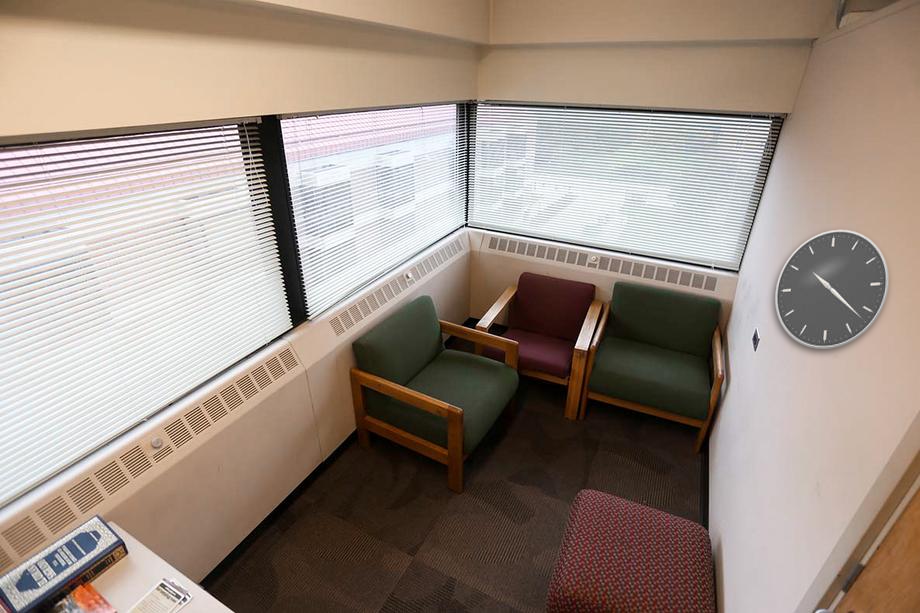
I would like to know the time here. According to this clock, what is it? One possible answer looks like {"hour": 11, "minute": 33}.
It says {"hour": 10, "minute": 22}
